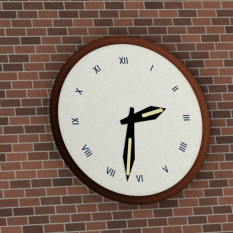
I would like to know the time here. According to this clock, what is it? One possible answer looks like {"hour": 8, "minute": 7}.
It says {"hour": 2, "minute": 32}
